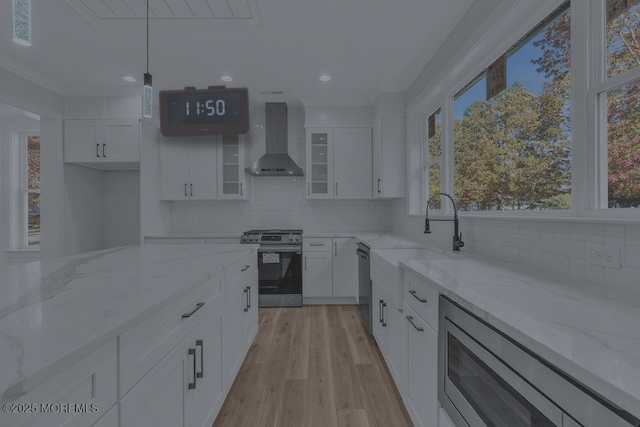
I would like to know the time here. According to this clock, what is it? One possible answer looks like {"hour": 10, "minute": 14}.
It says {"hour": 11, "minute": 50}
